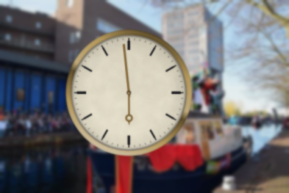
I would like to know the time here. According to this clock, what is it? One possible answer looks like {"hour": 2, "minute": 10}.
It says {"hour": 5, "minute": 59}
